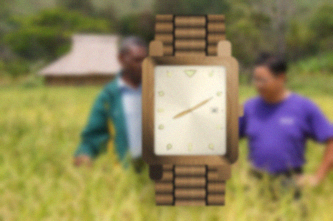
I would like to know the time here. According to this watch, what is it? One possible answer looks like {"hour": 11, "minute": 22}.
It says {"hour": 8, "minute": 10}
